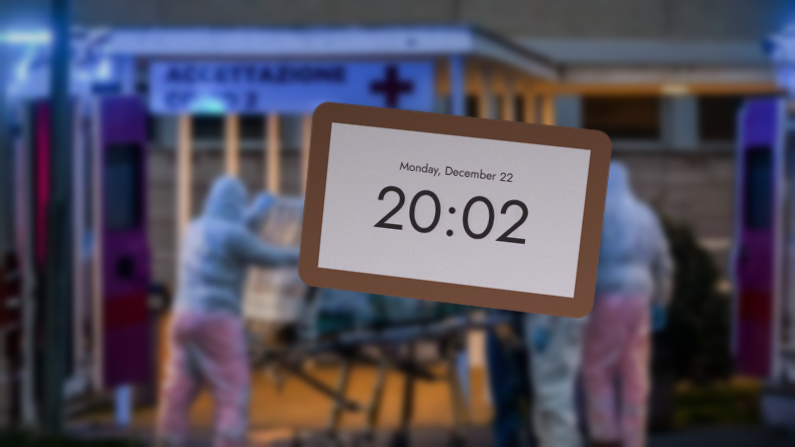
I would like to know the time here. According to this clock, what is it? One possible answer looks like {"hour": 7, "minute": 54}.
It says {"hour": 20, "minute": 2}
